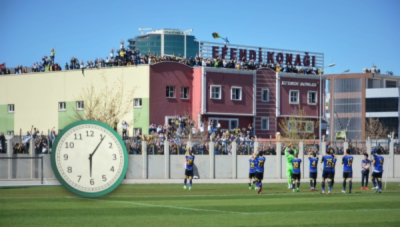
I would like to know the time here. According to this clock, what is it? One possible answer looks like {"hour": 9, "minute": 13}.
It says {"hour": 6, "minute": 6}
